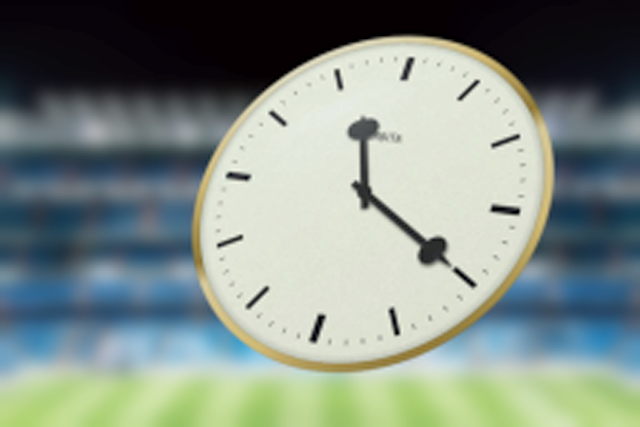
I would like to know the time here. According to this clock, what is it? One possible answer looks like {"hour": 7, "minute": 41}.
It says {"hour": 11, "minute": 20}
